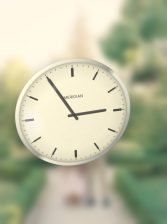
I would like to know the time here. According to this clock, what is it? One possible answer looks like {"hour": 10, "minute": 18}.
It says {"hour": 2, "minute": 55}
